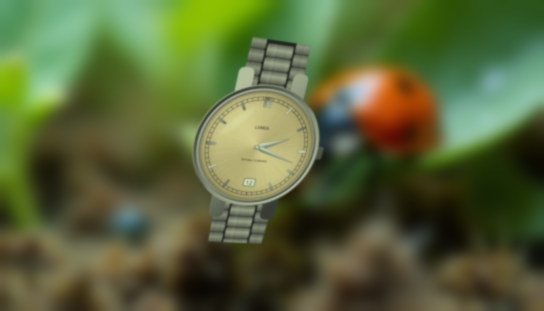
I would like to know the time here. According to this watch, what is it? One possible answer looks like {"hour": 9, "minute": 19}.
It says {"hour": 2, "minute": 18}
